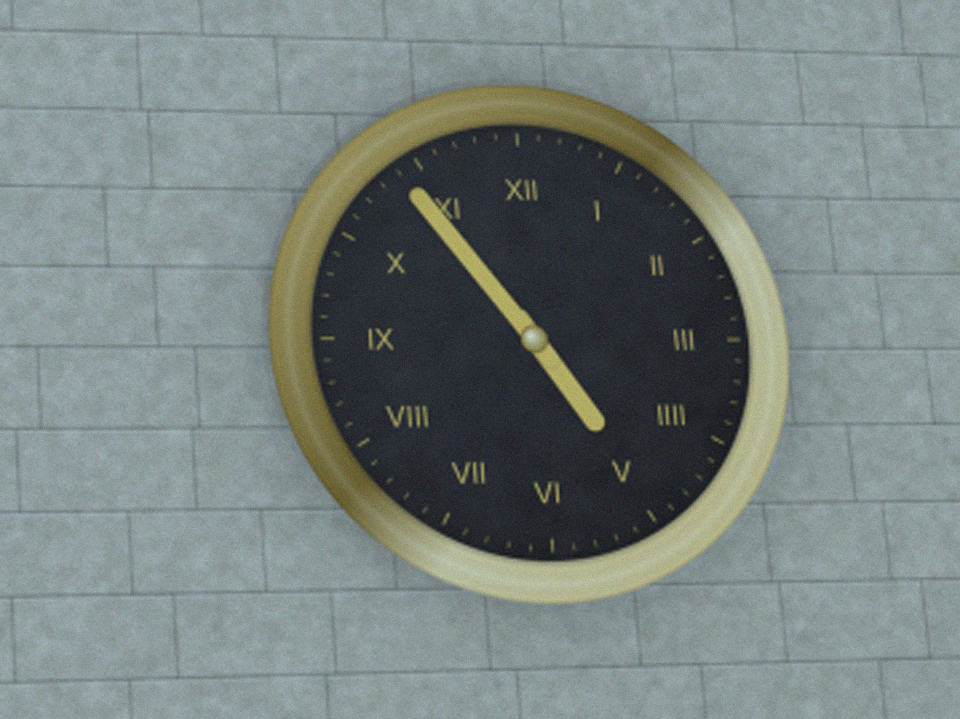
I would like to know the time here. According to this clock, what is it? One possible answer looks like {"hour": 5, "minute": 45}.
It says {"hour": 4, "minute": 54}
